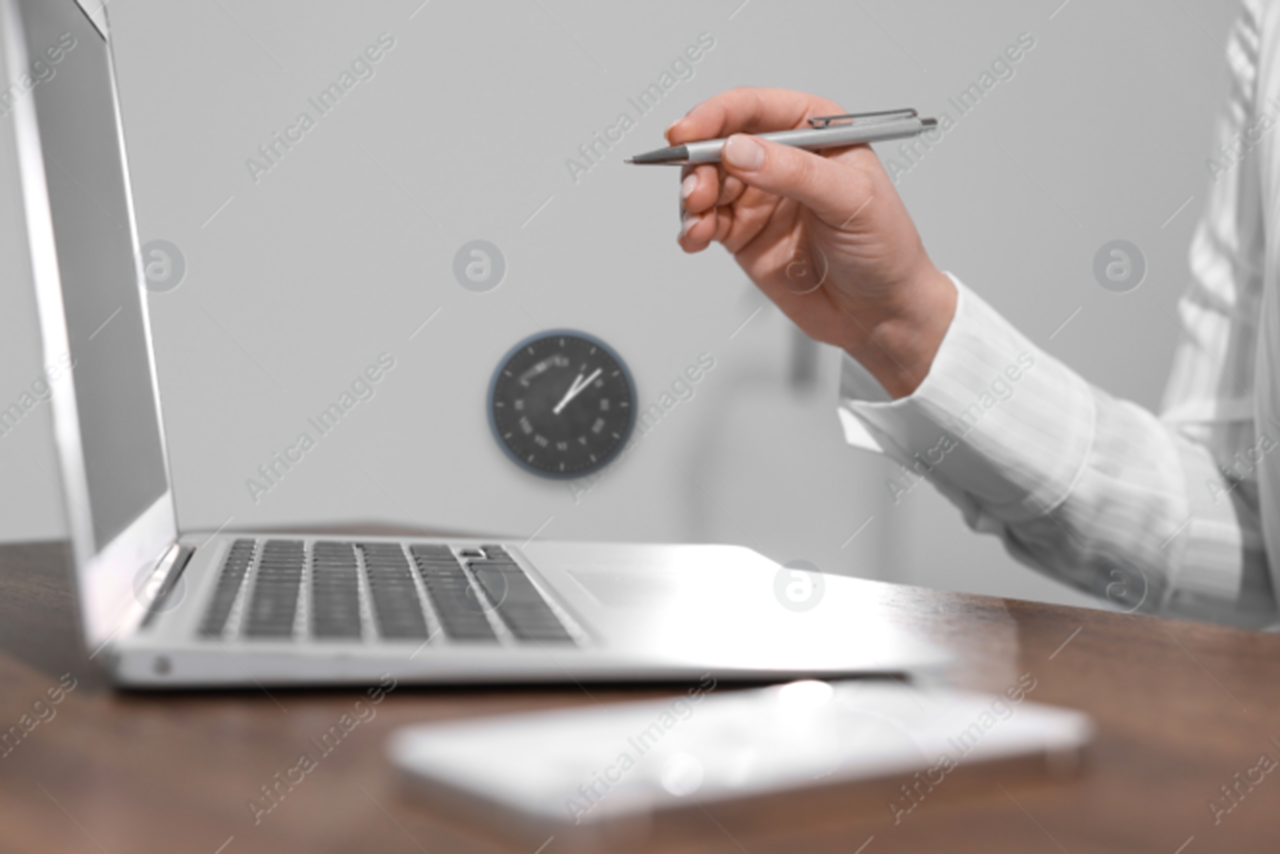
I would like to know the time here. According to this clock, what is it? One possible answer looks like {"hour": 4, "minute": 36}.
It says {"hour": 1, "minute": 8}
